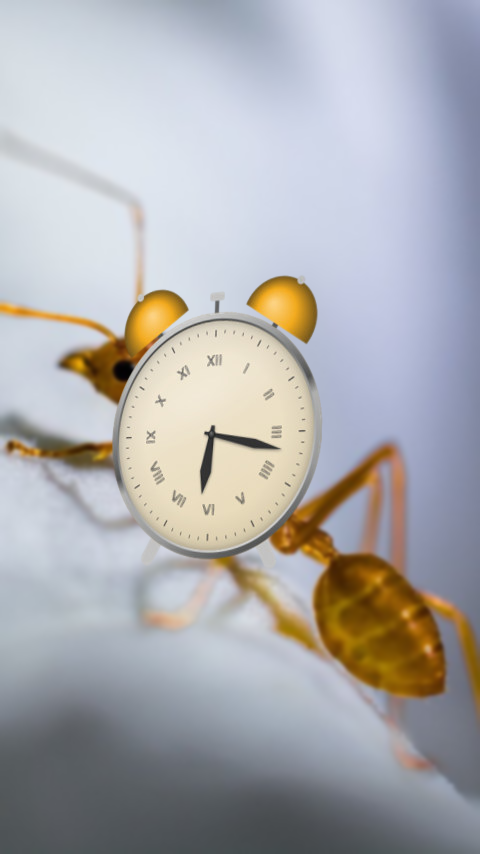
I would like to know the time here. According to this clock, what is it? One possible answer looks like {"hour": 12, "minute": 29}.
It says {"hour": 6, "minute": 17}
